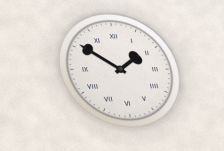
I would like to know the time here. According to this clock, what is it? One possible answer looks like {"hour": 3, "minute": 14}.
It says {"hour": 1, "minute": 51}
